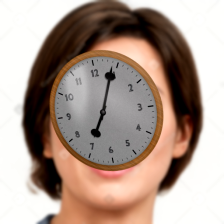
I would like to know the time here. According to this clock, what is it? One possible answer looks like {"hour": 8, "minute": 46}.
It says {"hour": 7, "minute": 4}
